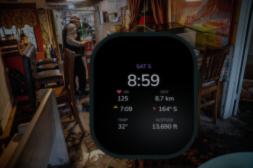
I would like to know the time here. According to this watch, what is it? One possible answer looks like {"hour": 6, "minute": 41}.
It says {"hour": 8, "minute": 59}
